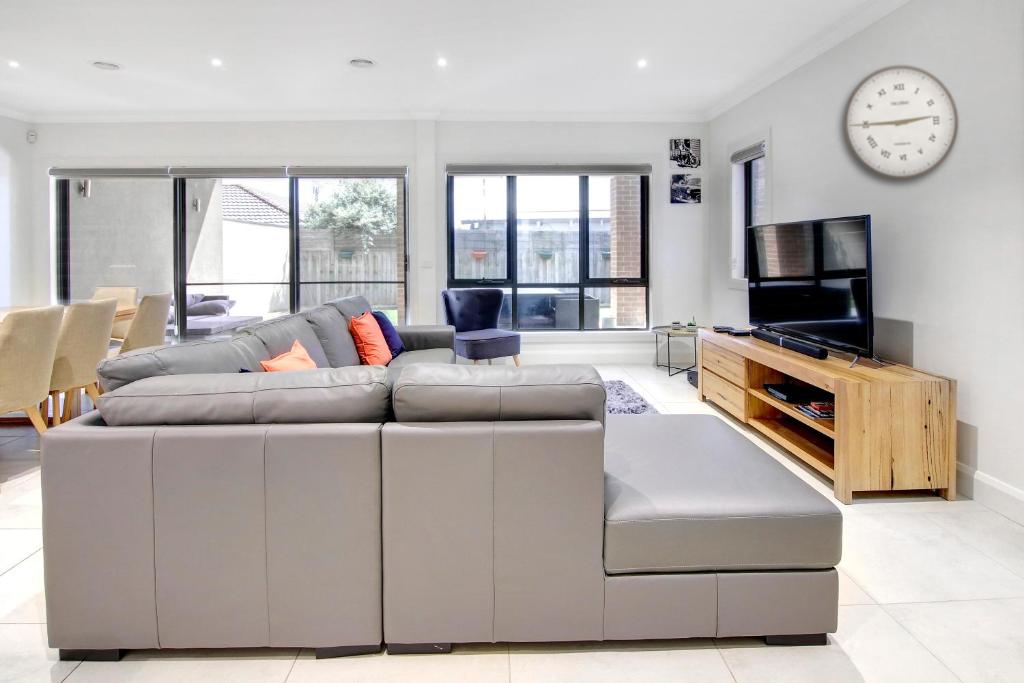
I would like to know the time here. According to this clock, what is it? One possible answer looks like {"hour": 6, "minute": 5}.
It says {"hour": 2, "minute": 45}
